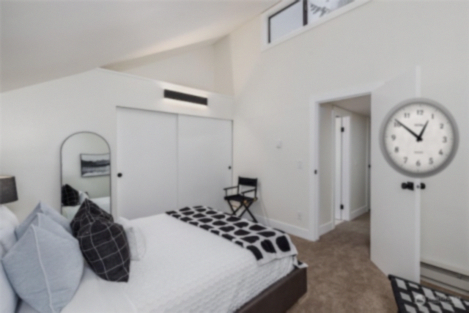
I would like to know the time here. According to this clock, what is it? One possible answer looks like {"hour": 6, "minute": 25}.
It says {"hour": 12, "minute": 51}
